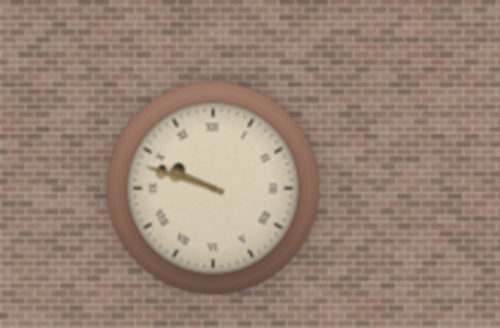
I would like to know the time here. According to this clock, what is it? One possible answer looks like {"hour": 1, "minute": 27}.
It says {"hour": 9, "minute": 48}
